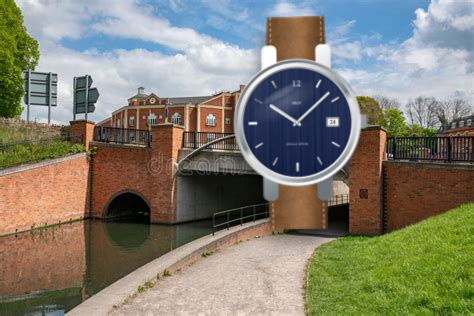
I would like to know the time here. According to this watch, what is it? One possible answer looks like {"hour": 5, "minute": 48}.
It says {"hour": 10, "minute": 8}
